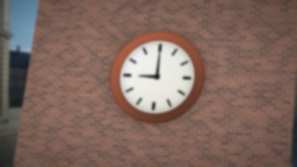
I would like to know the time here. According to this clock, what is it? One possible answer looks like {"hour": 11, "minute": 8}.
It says {"hour": 9, "minute": 0}
